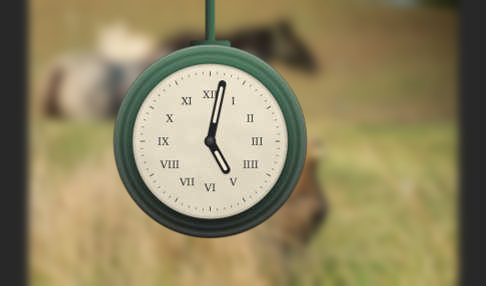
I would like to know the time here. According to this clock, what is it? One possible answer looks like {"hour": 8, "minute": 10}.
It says {"hour": 5, "minute": 2}
